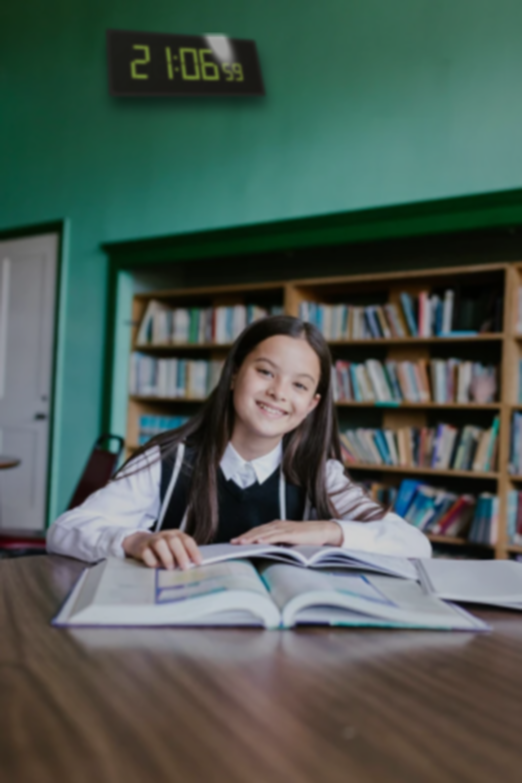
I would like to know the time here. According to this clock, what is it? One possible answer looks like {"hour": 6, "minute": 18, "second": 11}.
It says {"hour": 21, "minute": 6, "second": 59}
